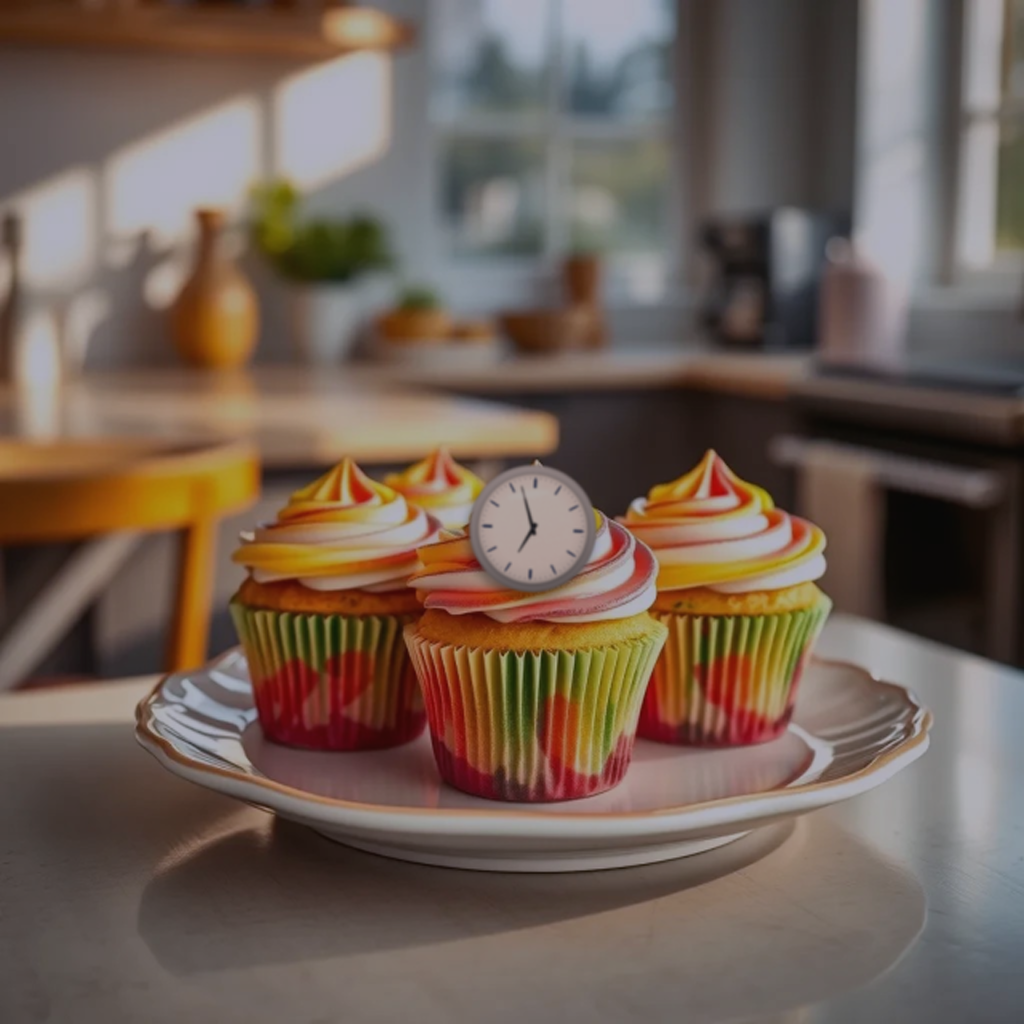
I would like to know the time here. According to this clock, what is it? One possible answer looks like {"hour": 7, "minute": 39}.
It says {"hour": 6, "minute": 57}
